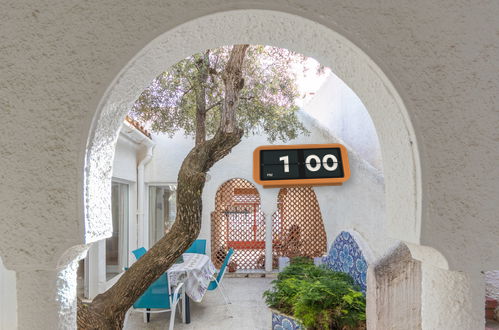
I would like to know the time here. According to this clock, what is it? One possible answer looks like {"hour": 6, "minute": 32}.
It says {"hour": 1, "minute": 0}
